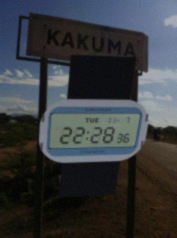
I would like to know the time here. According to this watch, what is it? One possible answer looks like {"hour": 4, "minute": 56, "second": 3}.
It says {"hour": 22, "minute": 28, "second": 36}
